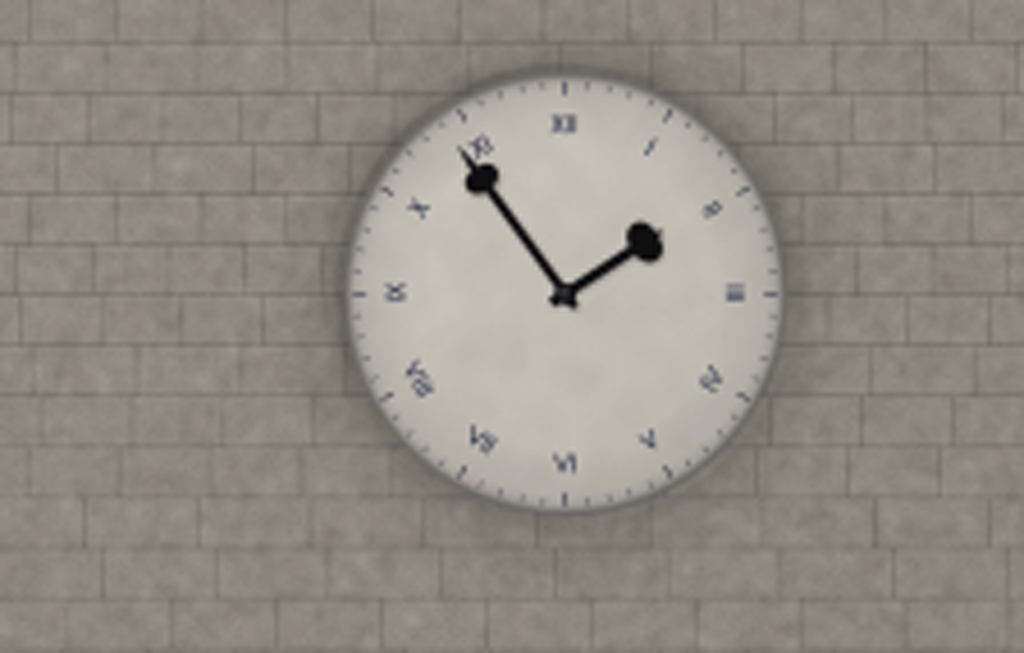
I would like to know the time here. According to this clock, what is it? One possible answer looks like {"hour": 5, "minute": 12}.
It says {"hour": 1, "minute": 54}
